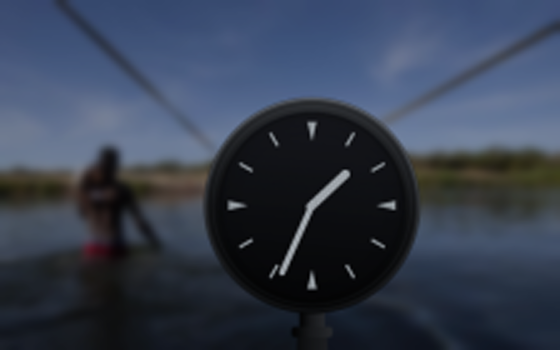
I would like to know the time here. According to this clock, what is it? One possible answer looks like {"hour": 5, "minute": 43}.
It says {"hour": 1, "minute": 34}
